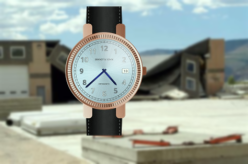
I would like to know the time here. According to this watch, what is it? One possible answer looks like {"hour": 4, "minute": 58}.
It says {"hour": 4, "minute": 38}
